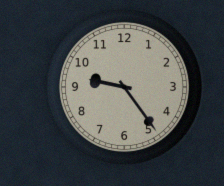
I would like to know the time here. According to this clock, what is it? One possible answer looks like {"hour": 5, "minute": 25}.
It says {"hour": 9, "minute": 24}
